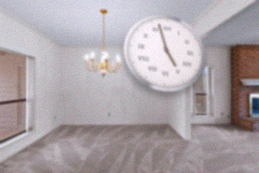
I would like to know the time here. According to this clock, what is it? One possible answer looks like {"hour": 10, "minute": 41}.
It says {"hour": 4, "minute": 57}
